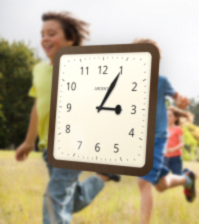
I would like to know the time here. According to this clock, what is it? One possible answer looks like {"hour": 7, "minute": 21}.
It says {"hour": 3, "minute": 5}
